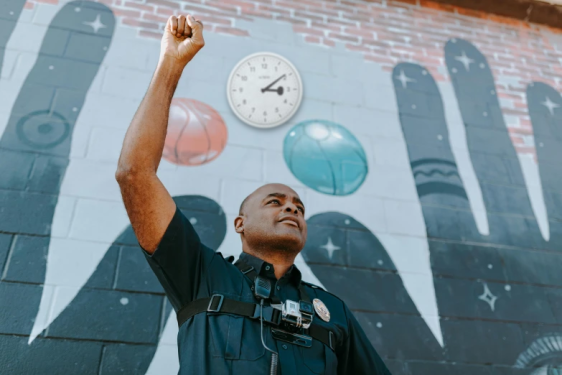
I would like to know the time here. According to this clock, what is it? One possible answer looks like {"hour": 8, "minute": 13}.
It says {"hour": 3, "minute": 9}
